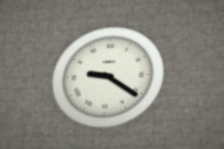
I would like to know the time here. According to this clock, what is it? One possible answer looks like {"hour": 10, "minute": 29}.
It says {"hour": 9, "minute": 21}
